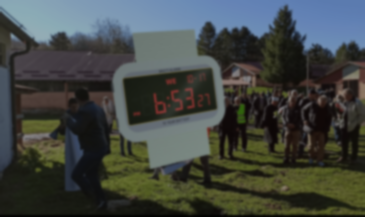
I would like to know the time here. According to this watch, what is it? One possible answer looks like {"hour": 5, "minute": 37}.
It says {"hour": 6, "minute": 53}
